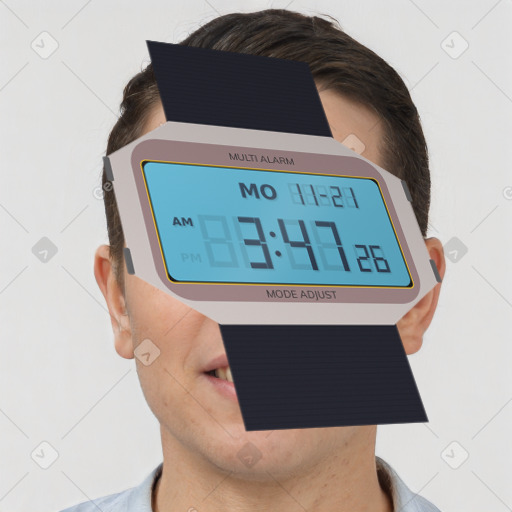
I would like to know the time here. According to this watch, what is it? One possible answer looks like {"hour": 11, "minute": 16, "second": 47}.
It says {"hour": 3, "minute": 47, "second": 26}
